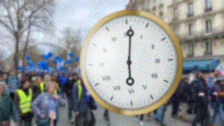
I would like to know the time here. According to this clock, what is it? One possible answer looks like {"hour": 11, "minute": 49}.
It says {"hour": 6, "minute": 1}
